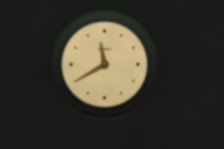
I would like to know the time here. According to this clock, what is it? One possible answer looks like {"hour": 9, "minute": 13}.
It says {"hour": 11, "minute": 40}
